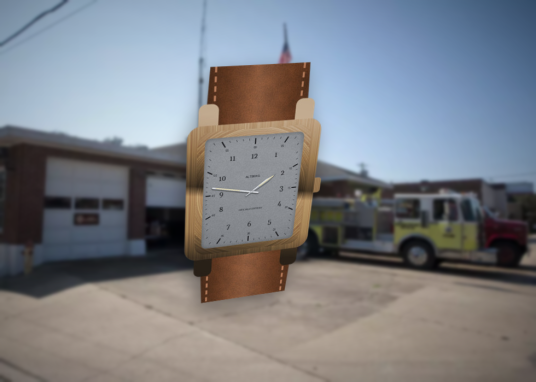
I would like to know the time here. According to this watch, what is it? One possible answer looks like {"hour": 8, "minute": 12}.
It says {"hour": 1, "minute": 47}
